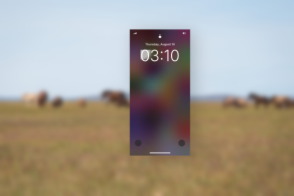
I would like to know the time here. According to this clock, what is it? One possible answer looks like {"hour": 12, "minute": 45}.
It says {"hour": 3, "minute": 10}
